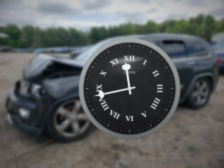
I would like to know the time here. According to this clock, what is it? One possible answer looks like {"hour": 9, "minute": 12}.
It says {"hour": 11, "minute": 43}
